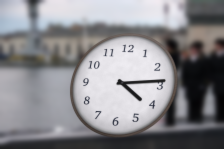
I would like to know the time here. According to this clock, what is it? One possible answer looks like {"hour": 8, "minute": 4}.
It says {"hour": 4, "minute": 14}
